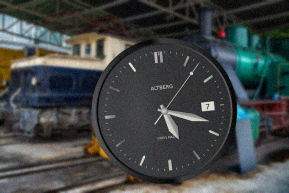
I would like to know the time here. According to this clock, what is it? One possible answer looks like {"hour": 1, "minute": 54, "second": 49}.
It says {"hour": 5, "minute": 18, "second": 7}
